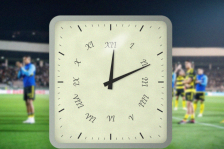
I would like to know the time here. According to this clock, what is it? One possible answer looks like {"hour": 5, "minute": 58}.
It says {"hour": 12, "minute": 11}
